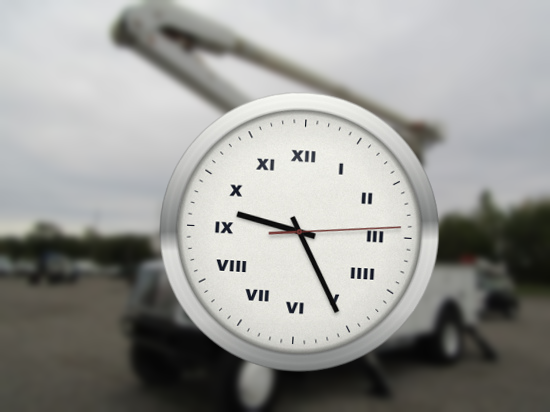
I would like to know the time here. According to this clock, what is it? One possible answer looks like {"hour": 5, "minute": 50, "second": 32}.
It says {"hour": 9, "minute": 25, "second": 14}
